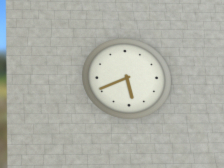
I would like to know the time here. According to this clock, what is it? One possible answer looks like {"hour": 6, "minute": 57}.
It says {"hour": 5, "minute": 41}
